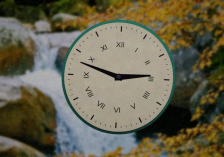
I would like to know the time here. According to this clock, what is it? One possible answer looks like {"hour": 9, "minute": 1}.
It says {"hour": 2, "minute": 48}
